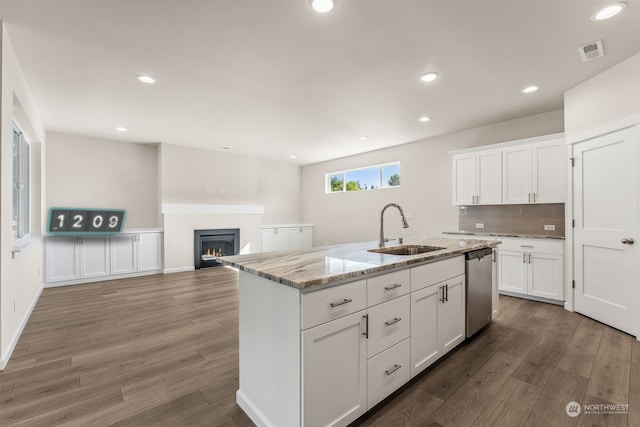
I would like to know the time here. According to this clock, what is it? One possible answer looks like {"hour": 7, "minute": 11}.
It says {"hour": 12, "minute": 9}
